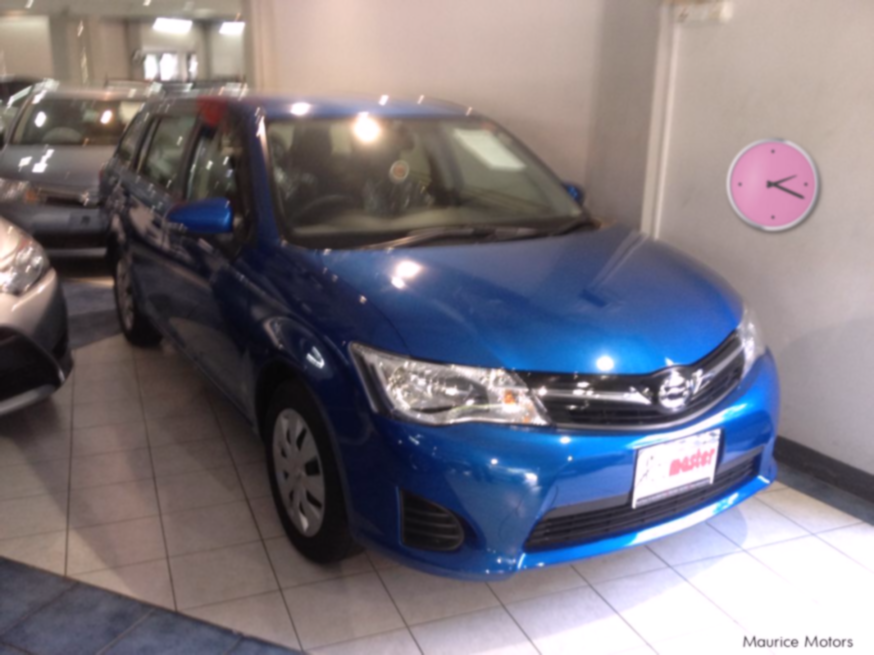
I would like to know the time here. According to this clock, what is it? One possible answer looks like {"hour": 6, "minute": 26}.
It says {"hour": 2, "minute": 19}
